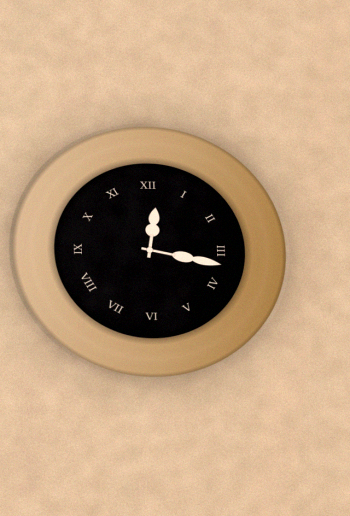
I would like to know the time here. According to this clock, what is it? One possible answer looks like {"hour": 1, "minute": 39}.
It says {"hour": 12, "minute": 17}
